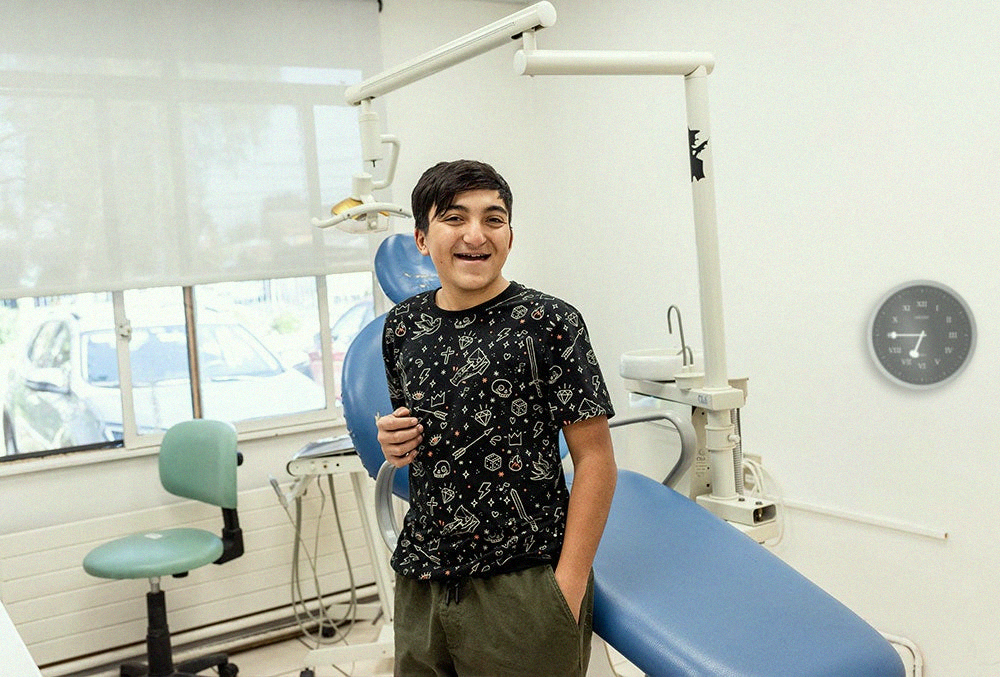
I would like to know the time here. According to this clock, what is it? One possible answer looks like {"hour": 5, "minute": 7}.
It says {"hour": 6, "minute": 45}
